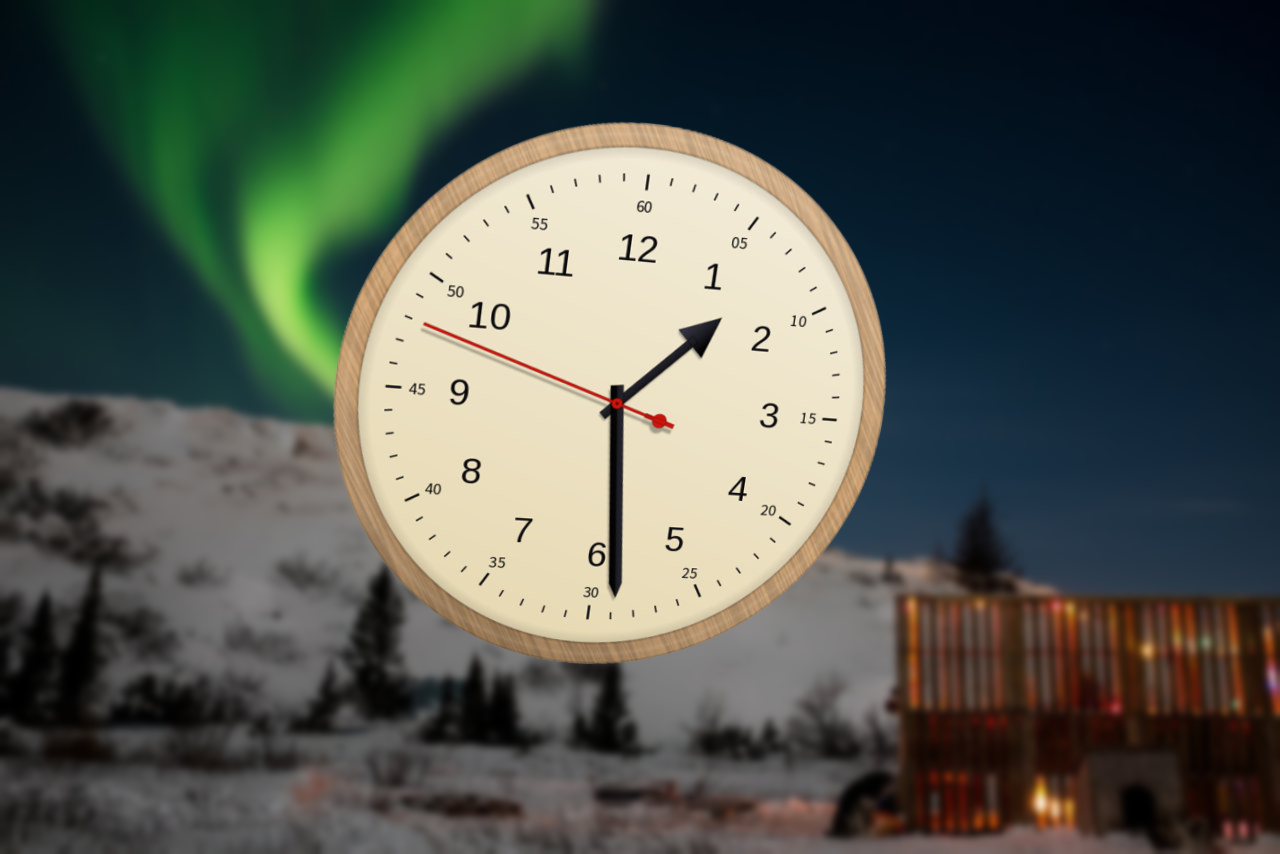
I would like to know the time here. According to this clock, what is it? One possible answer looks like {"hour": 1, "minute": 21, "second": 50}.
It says {"hour": 1, "minute": 28, "second": 48}
